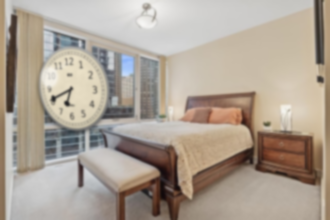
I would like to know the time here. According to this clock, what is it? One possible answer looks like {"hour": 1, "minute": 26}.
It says {"hour": 6, "minute": 41}
